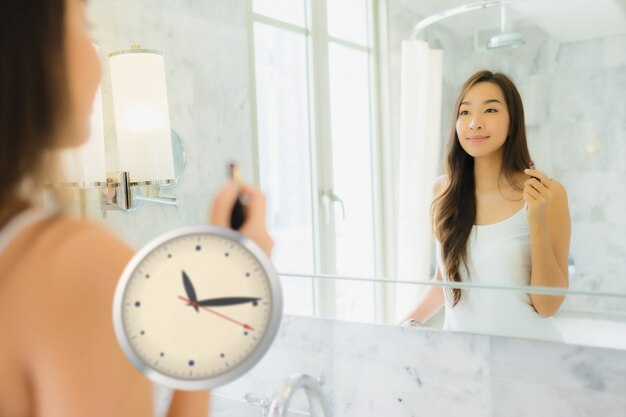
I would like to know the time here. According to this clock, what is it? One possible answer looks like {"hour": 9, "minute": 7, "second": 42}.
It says {"hour": 11, "minute": 14, "second": 19}
